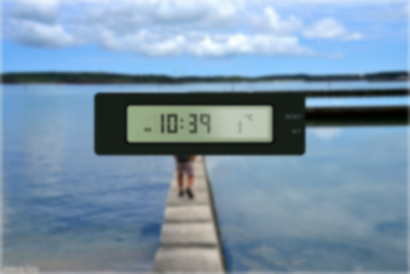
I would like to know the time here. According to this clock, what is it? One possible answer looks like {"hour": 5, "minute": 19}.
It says {"hour": 10, "minute": 39}
